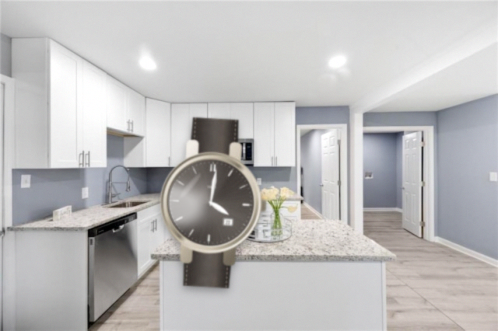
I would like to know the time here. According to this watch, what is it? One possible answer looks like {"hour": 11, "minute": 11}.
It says {"hour": 4, "minute": 1}
